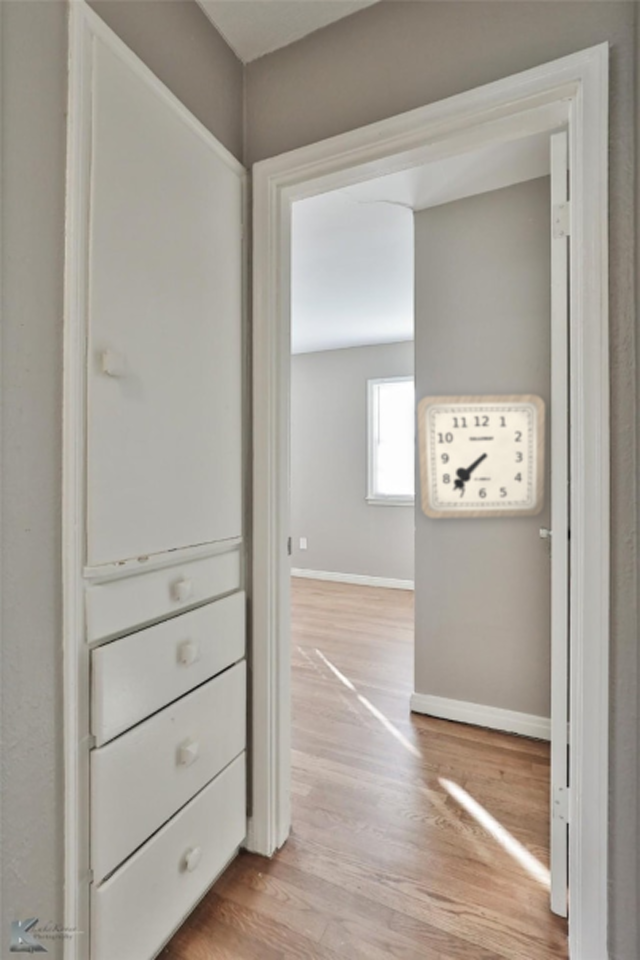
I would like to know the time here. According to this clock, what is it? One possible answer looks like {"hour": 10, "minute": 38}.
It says {"hour": 7, "minute": 37}
